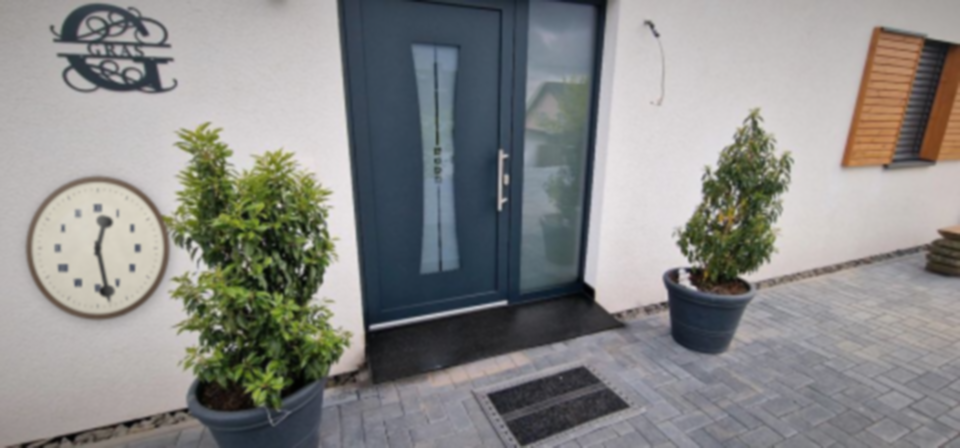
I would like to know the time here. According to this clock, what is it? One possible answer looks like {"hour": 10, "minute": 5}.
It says {"hour": 12, "minute": 28}
